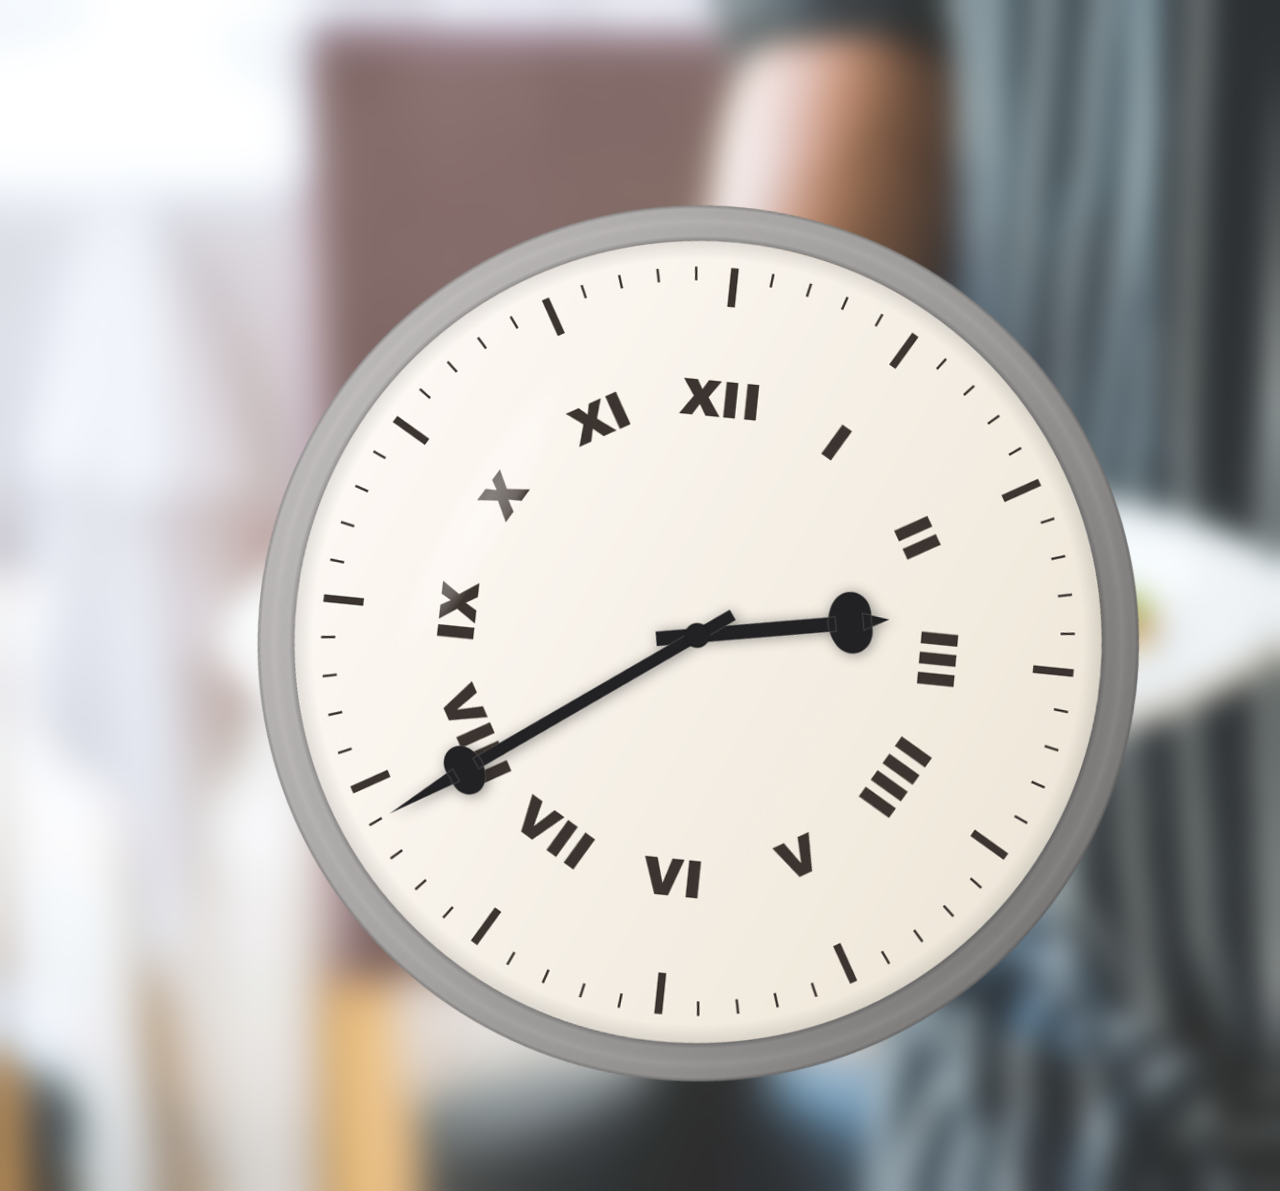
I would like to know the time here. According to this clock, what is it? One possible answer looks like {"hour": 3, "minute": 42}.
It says {"hour": 2, "minute": 39}
